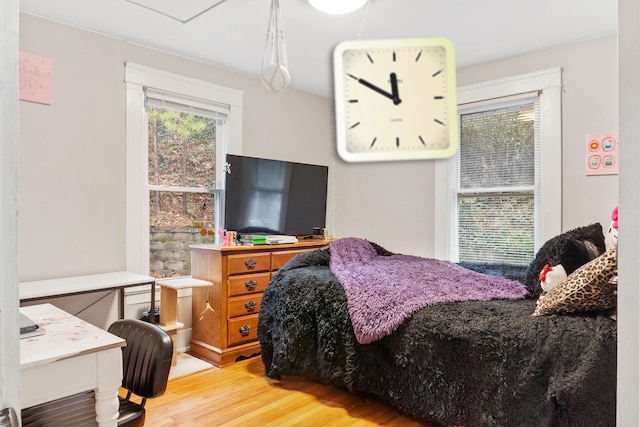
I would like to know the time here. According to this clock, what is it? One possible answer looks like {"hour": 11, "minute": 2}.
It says {"hour": 11, "minute": 50}
